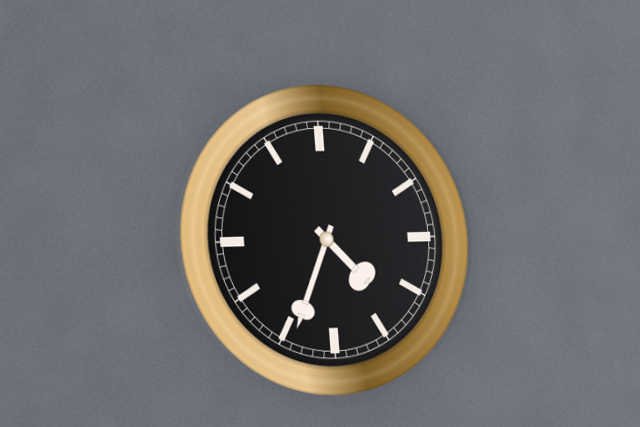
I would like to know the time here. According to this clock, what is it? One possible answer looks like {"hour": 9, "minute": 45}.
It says {"hour": 4, "minute": 34}
